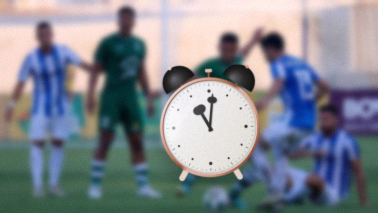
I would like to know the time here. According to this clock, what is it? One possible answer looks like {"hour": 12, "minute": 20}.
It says {"hour": 11, "minute": 1}
